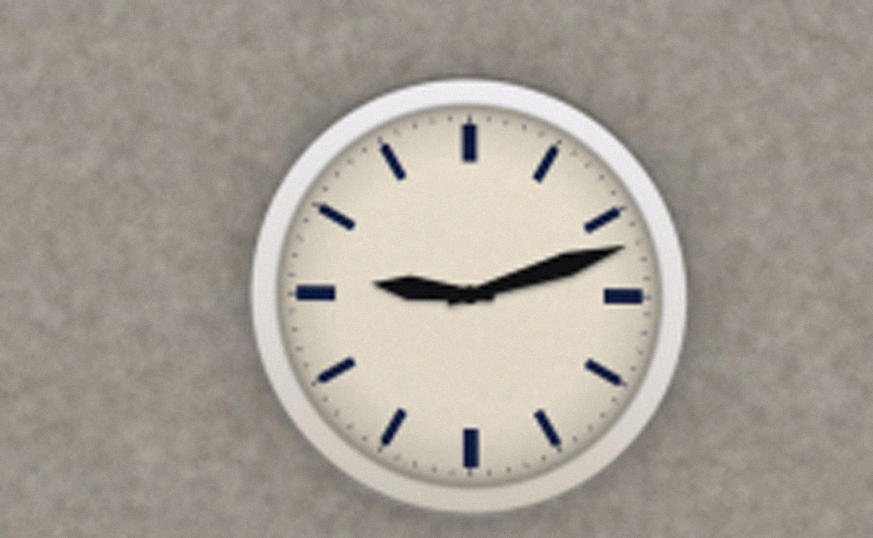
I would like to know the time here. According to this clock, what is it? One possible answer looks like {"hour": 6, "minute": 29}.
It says {"hour": 9, "minute": 12}
